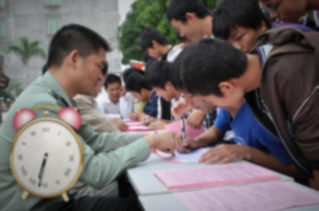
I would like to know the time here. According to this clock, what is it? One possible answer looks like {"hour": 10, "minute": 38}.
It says {"hour": 6, "minute": 32}
